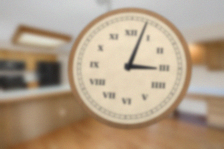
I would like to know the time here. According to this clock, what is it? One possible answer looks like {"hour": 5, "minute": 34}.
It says {"hour": 3, "minute": 3}
